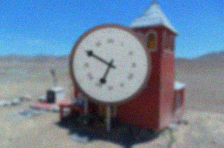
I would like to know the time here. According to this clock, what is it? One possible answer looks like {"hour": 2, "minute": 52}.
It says {"hour": 6, "minute": 50}
